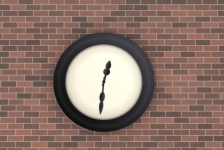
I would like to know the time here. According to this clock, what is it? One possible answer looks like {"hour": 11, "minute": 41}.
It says {"hour": 12, "minute": 31}
